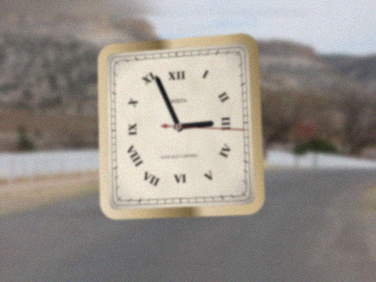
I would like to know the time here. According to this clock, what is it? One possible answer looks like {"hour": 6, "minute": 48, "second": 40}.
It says {"hour": 2, "minute": 56, "second": 16}
